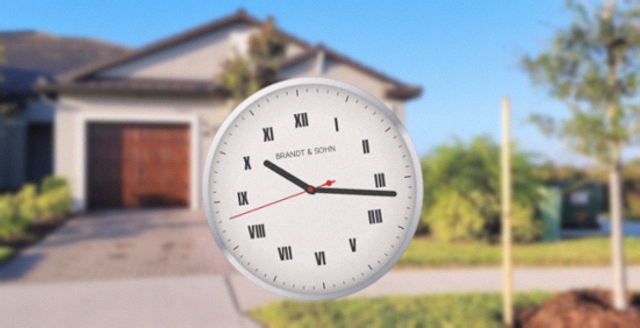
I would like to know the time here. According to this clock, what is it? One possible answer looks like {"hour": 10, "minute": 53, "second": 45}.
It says {"hour": 10, "minute": 16, "second": 43}
